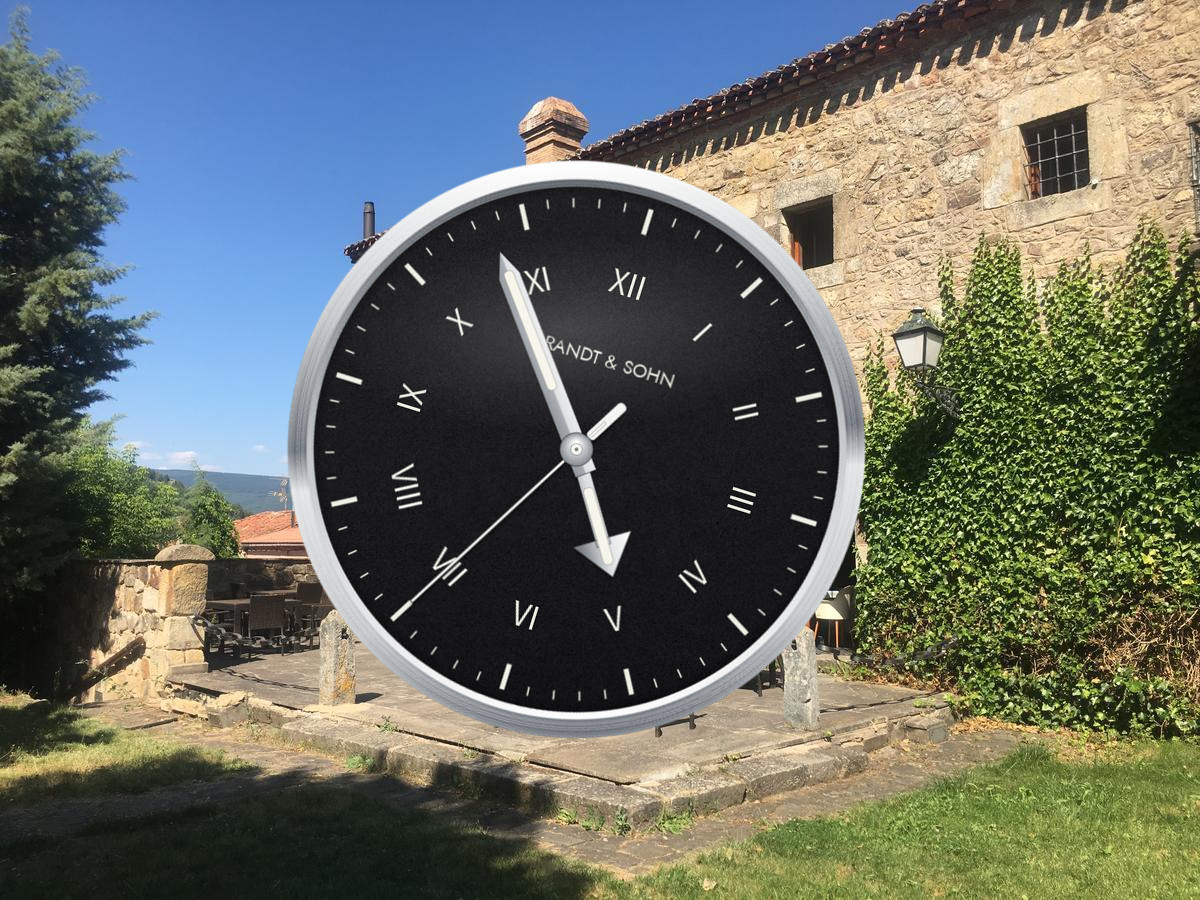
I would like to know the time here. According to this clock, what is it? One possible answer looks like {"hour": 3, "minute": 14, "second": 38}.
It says {"hour": 4, "minute": 53, "second": 35}
